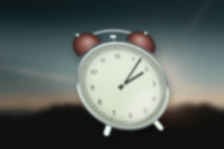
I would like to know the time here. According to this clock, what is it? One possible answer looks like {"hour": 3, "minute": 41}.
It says {"hour": 2, "minute": 7}
